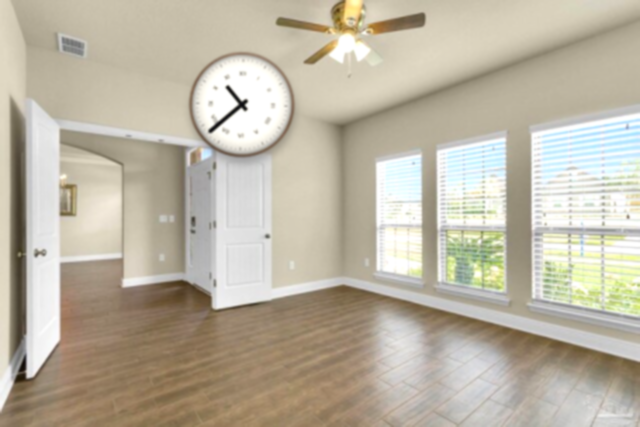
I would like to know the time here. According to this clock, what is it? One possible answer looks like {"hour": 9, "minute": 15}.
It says {"hour": 10, "minute": 38}
